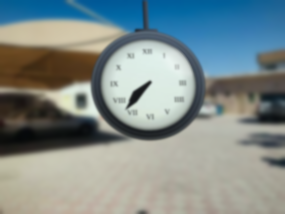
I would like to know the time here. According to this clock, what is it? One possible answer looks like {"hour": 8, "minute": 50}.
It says {"hour": 7, "minute": 37}
